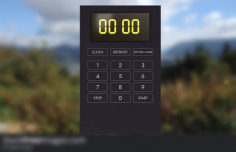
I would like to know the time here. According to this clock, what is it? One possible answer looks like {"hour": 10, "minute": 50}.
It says {"hour": 0, "minute": 0}
